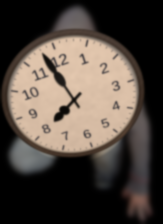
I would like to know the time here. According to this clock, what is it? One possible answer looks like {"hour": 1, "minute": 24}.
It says {"hour": 7, "minute": 58}
